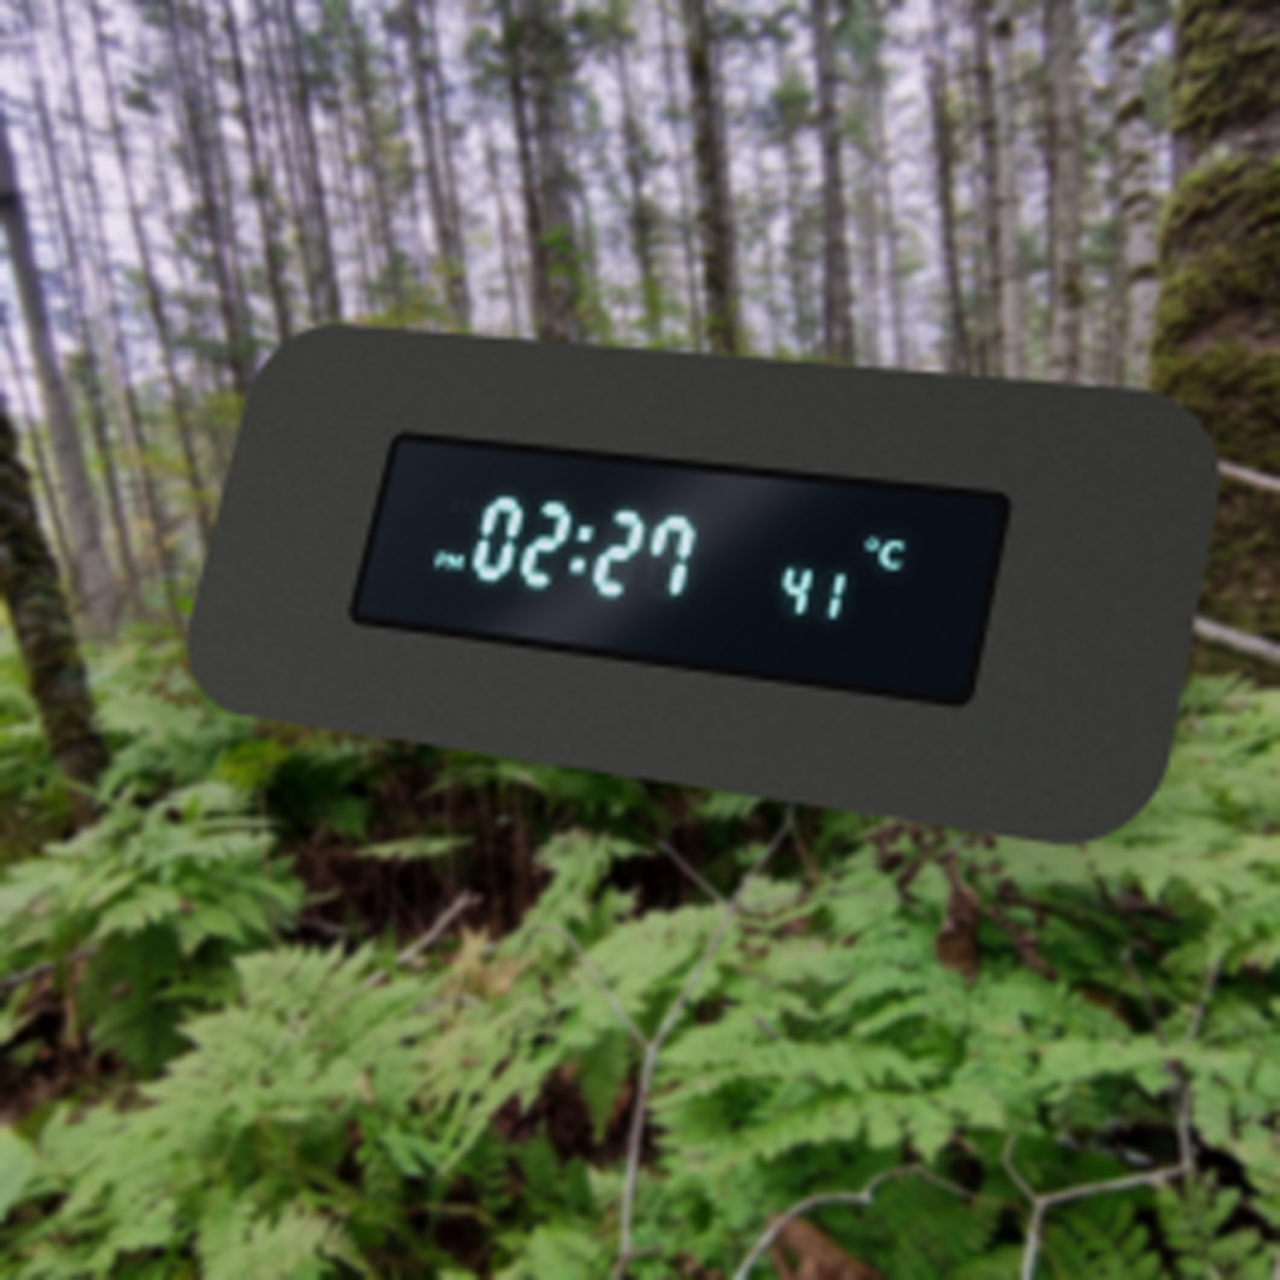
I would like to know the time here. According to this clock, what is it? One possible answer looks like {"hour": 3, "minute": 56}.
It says {"hour": 2, "minute": 27}
